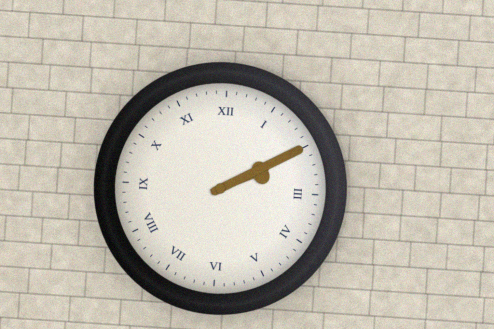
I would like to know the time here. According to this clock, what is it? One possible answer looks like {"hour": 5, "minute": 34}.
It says {"hour": 2, "minute": 10}
